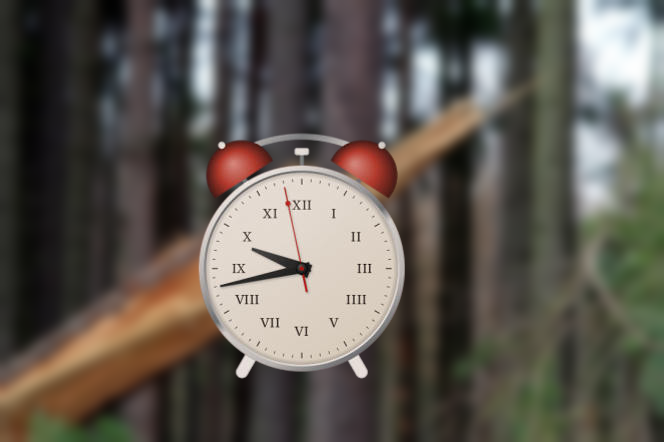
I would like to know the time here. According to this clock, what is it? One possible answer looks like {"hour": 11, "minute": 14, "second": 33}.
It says {"hour": 9, "minute": 42, "second": 58}
